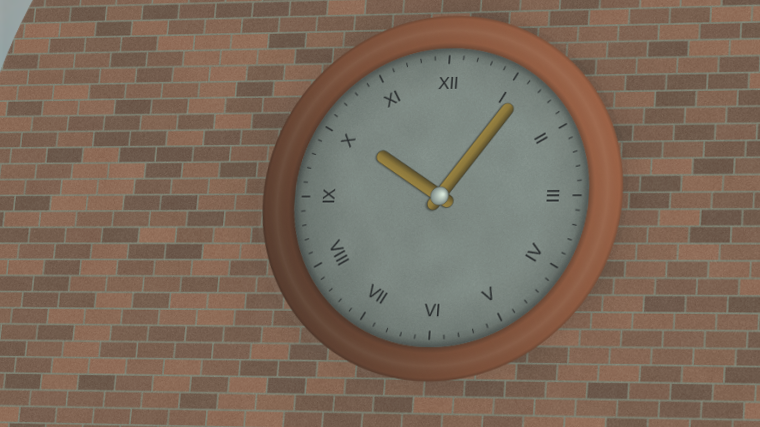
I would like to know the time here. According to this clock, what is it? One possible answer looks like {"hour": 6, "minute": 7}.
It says {"hour": 10, "minute": 6}
